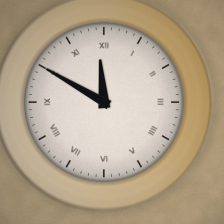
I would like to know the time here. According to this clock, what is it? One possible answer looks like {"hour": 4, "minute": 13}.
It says {"hour": 11, "minute": 50}
